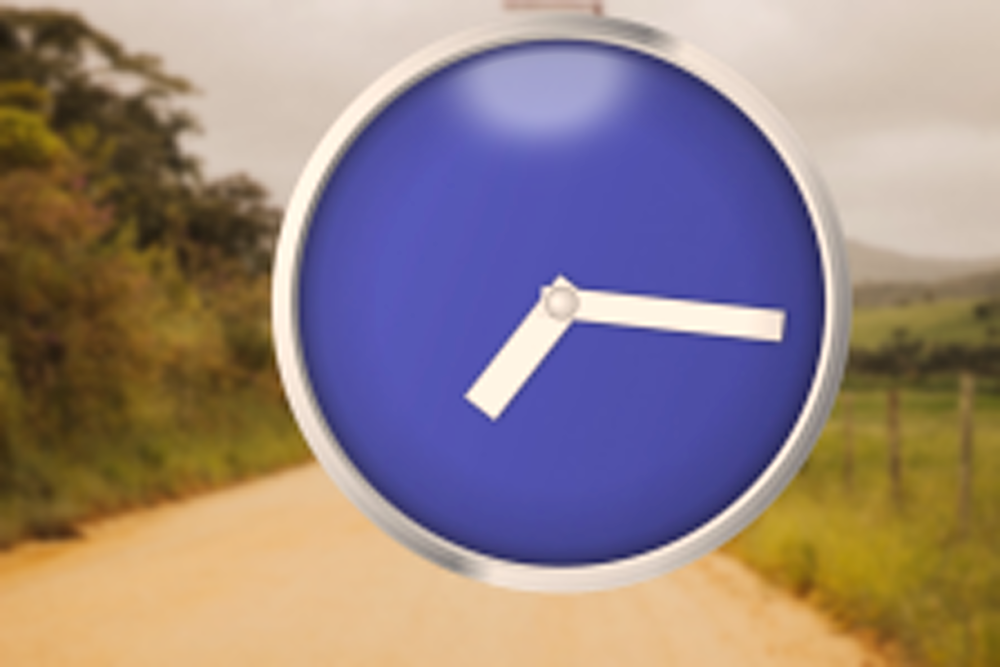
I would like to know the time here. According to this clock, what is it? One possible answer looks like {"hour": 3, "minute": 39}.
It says {"hour": 7, "minute": 16}
